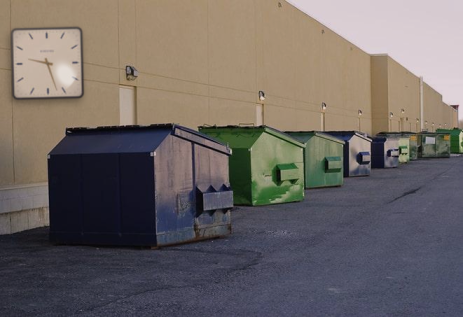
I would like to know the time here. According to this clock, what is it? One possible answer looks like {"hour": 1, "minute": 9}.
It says {"hour": 9, "minute": 27}
